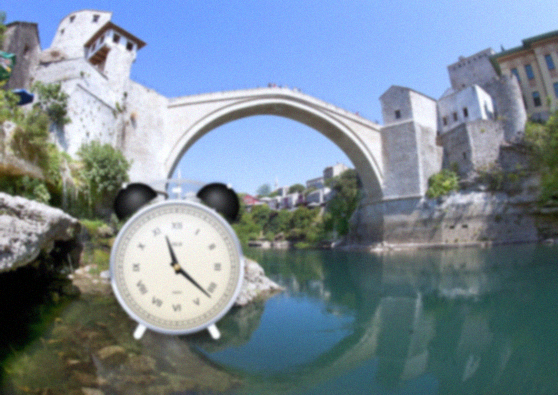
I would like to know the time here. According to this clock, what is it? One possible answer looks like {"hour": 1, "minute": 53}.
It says {"hour": 11, "minute": 22}
